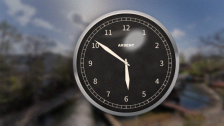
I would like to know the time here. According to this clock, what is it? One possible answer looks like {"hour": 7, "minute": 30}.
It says {"hour": 5, "minute": 51}
